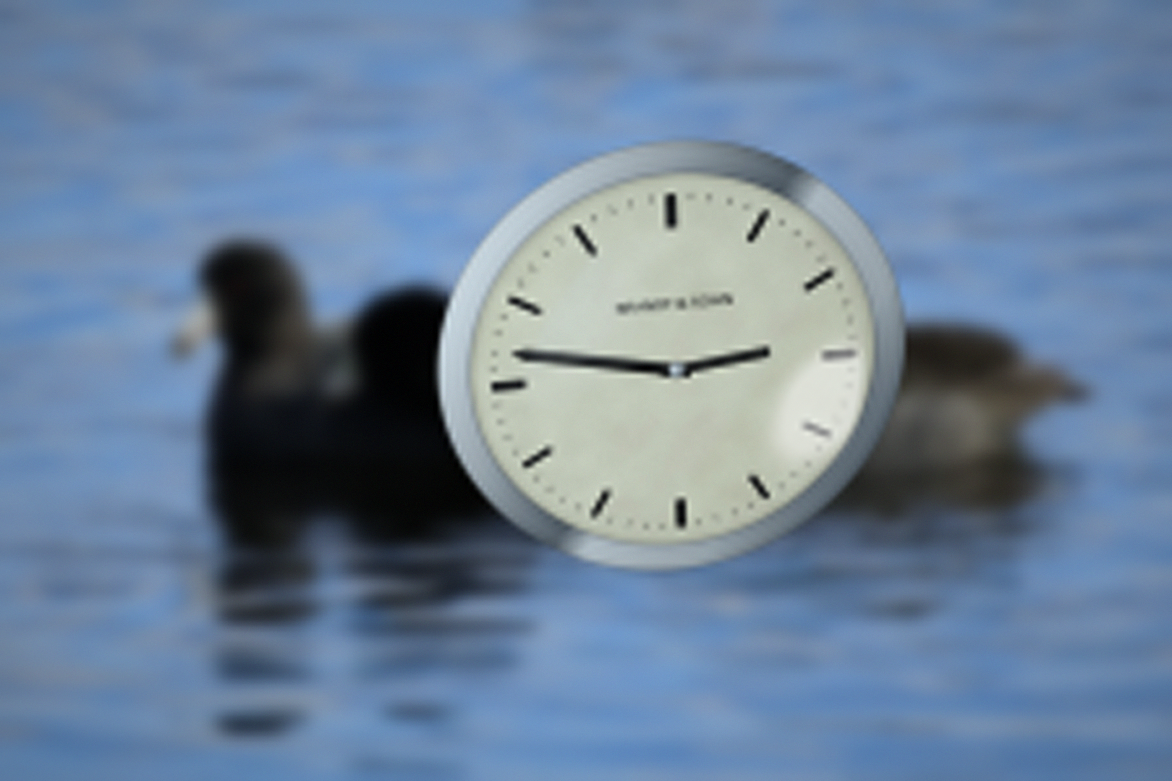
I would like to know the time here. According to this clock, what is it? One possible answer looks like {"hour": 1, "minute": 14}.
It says {"hour": 2, "minute": 47}
